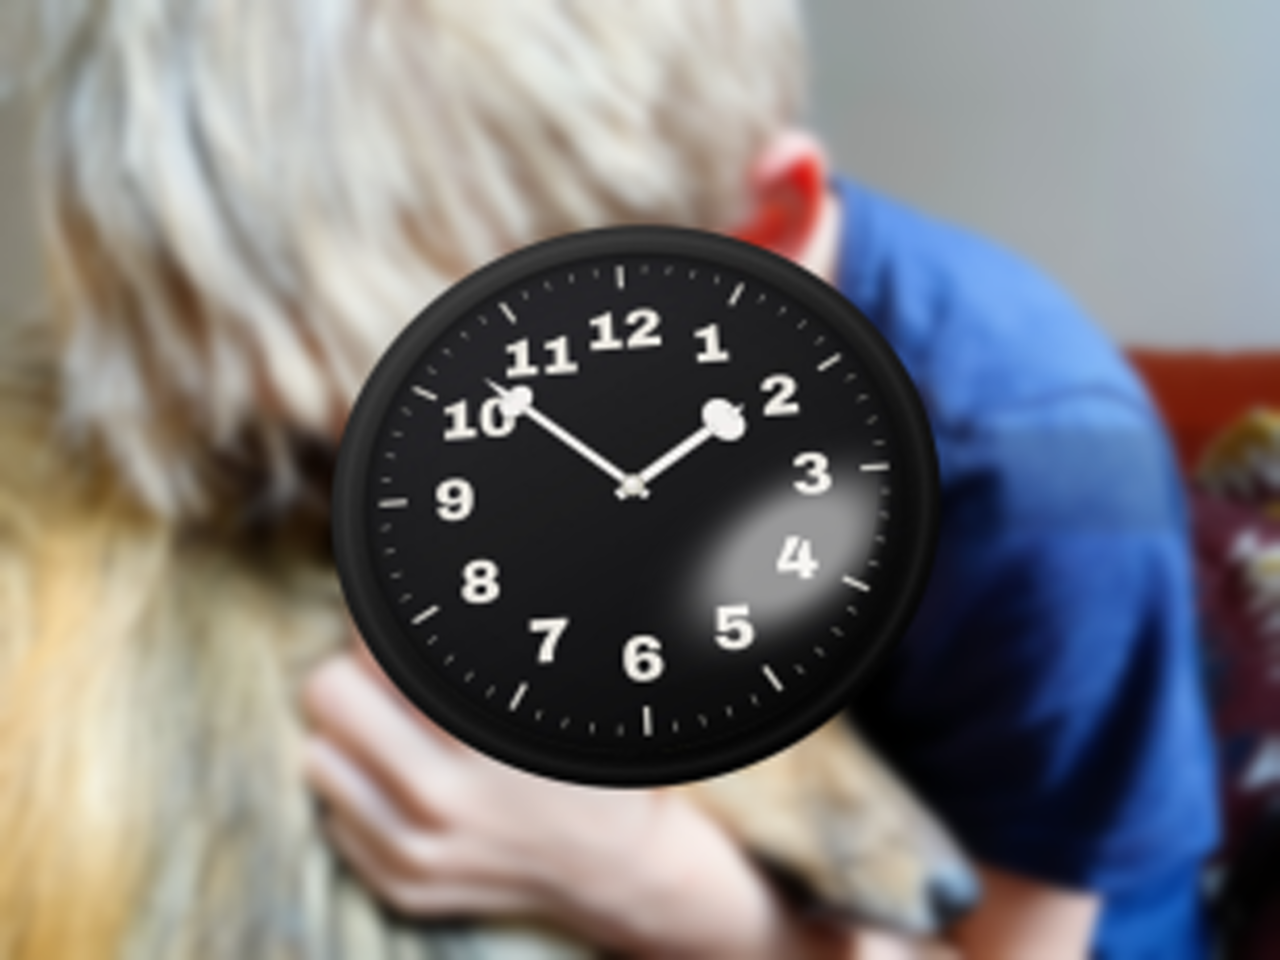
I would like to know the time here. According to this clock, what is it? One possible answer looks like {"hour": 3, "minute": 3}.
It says {"hour": 1, "minute": 52}
